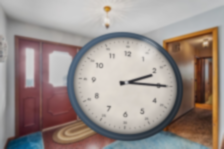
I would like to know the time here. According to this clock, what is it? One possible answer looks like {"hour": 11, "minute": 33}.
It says {"hour": 2, "minute": 15}
